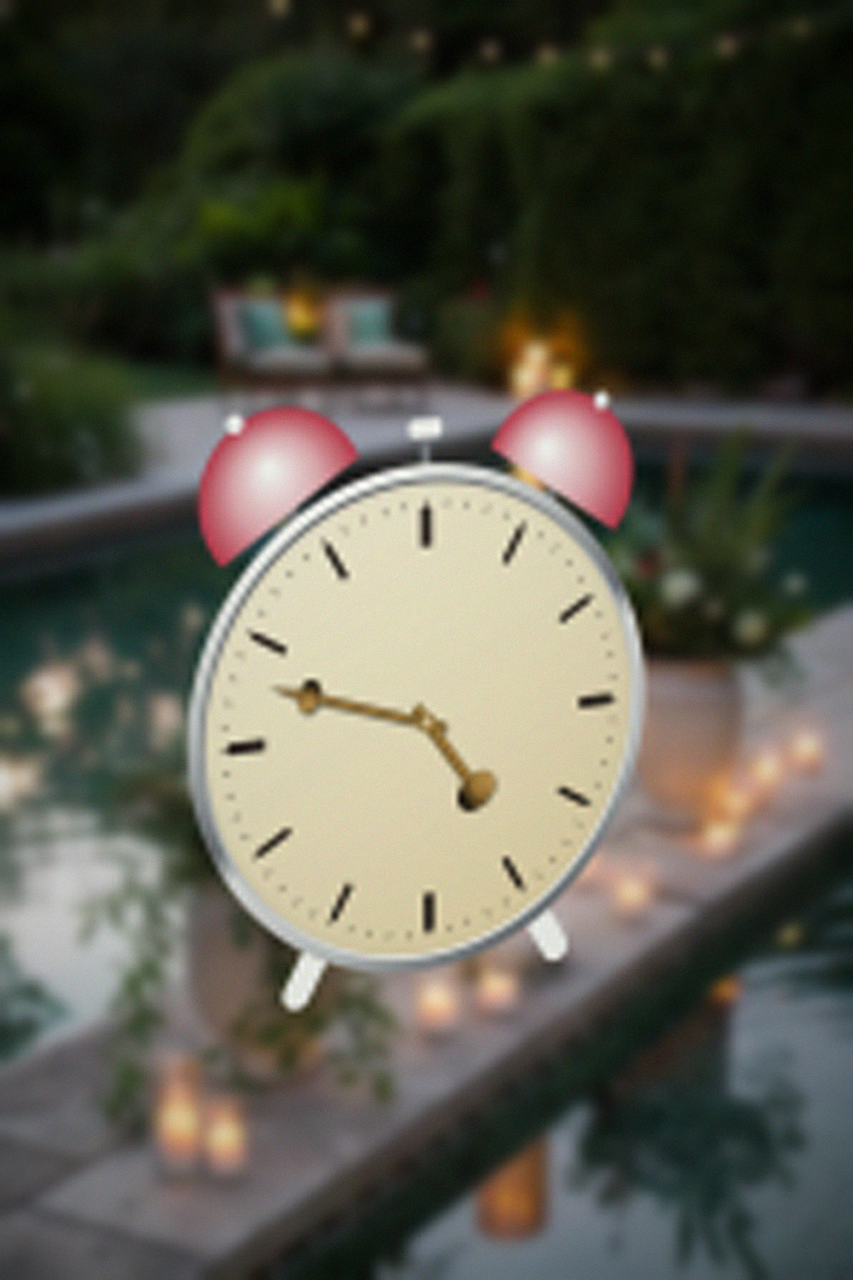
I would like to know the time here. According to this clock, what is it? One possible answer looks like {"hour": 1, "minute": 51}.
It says {"hour": 4, "minute": 48}
